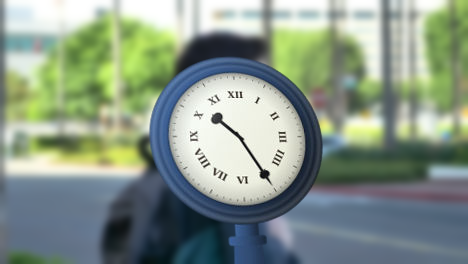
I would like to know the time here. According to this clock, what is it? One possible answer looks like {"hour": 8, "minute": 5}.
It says {"hour": 10, "minute": 25}
